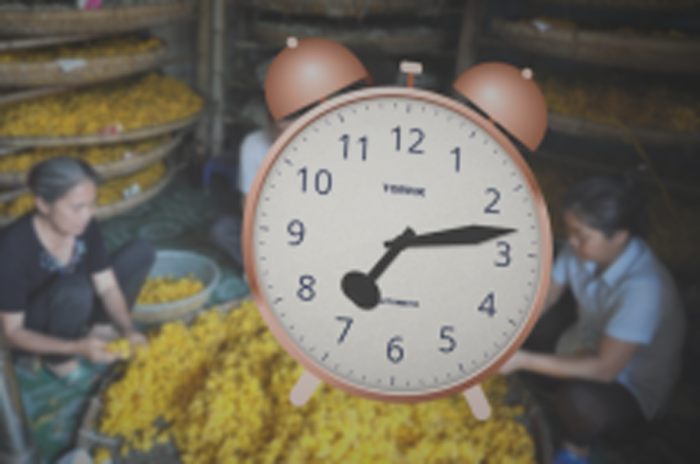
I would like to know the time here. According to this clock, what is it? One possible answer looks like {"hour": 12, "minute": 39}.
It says {"hour": 7, "minute": 13}
